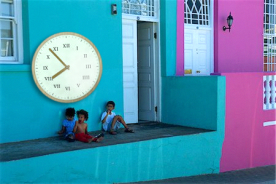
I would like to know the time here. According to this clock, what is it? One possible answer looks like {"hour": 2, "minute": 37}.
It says {"hour": 7, "minute": 53}
